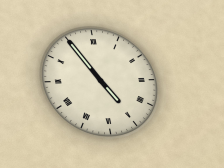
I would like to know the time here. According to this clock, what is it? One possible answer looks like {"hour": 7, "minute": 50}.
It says {"hour": 4, "minute": 55}
